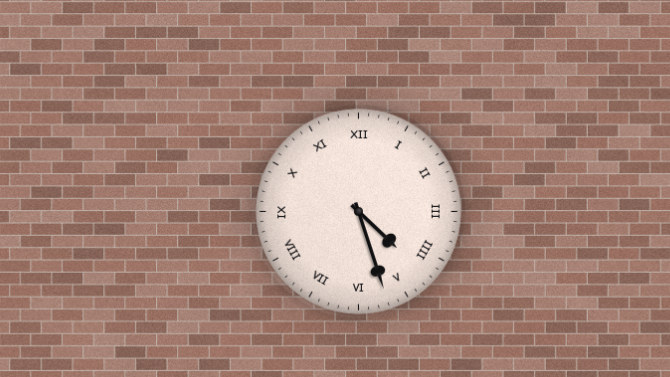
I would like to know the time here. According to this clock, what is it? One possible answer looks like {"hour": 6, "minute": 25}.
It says {"hour": 4, "minute": 27}
